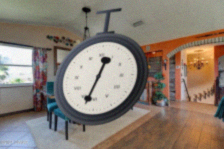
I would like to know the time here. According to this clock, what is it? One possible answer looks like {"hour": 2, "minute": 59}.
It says {"hour": 12, "minute": 33}
